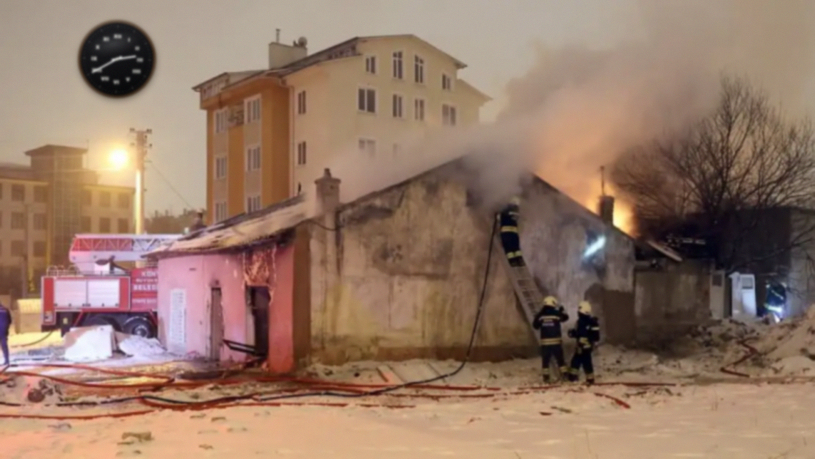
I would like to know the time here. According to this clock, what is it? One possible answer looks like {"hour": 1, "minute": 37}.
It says {"hour": 2, "minute": 40}
